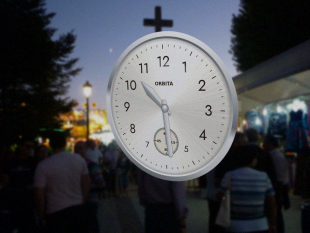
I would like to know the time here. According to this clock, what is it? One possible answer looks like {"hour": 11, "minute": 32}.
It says {"hour": 10, "minute": 29}
